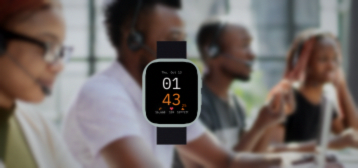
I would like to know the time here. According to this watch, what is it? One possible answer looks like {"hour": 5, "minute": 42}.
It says {"hour": 1, "minute": 43}
